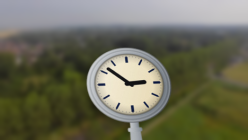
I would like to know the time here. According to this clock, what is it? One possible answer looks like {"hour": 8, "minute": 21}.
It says {"hour": 2, "minute": 52}
